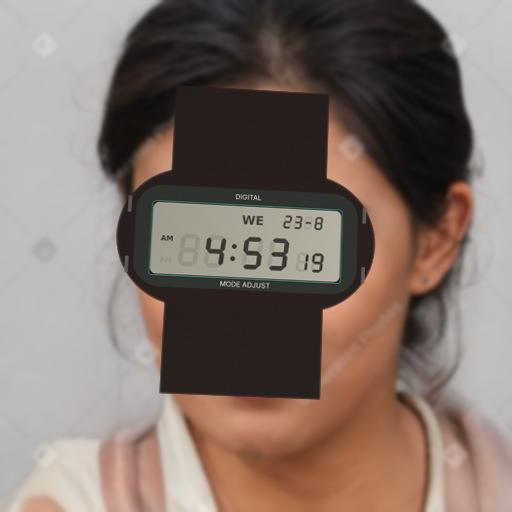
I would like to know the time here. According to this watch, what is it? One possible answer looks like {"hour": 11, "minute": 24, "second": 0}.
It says {"hour": 4, "minute": 53, "second": 19}
